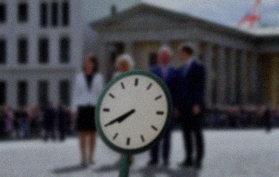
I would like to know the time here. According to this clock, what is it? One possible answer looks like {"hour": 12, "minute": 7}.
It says {"hour": 7, "minute": 40}
